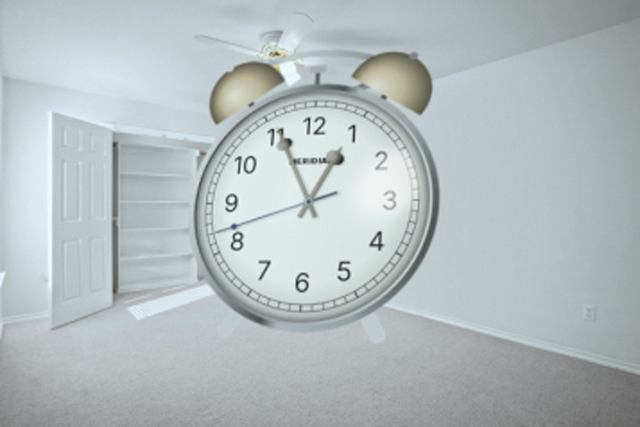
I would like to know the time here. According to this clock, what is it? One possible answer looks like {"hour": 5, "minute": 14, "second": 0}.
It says {"hour": 12, "minute": 55, "second": 42}
